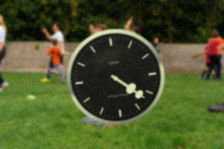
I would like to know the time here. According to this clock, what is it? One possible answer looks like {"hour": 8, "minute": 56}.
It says {"hour": 4, "minute": 22}
